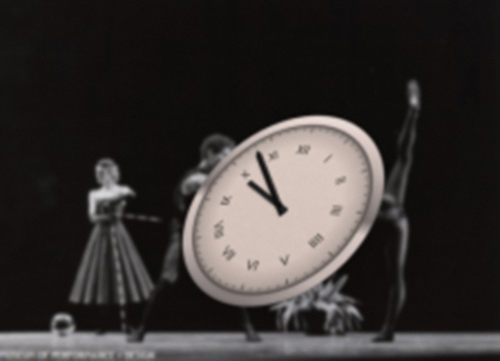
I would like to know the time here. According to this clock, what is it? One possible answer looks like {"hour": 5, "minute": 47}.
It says {"hour": 9, "minute": 53}
